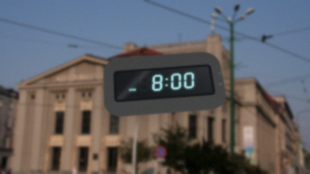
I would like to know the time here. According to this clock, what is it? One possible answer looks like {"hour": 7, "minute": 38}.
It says {"hour": 8, "minute": 0}
